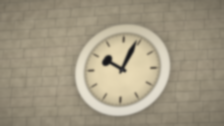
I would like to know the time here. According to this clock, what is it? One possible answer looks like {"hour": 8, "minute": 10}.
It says {"hour": 10, "minute": 4}
